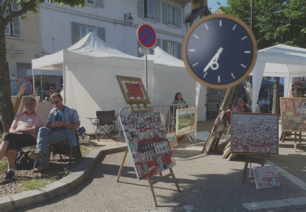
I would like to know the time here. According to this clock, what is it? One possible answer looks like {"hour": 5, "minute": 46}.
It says {"hour": 6, "minute": 36}
